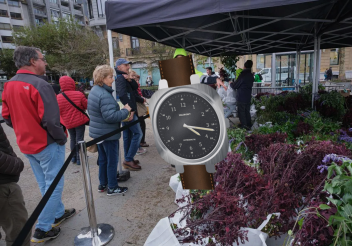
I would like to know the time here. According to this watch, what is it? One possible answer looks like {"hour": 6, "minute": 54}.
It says {"hour": 4, "minute": 17}
